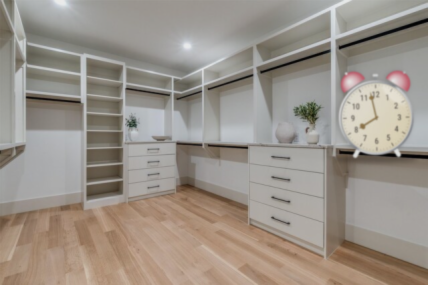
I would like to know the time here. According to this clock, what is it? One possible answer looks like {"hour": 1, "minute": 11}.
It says {"hour": 7, "minute": 58}
